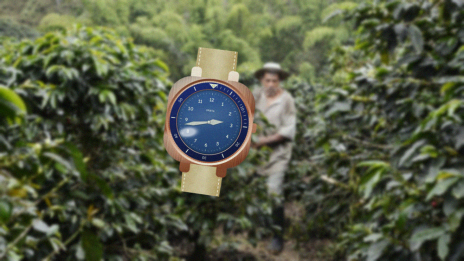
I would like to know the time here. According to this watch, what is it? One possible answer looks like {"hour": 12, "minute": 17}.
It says {"hour": 2, "minute": 43}
